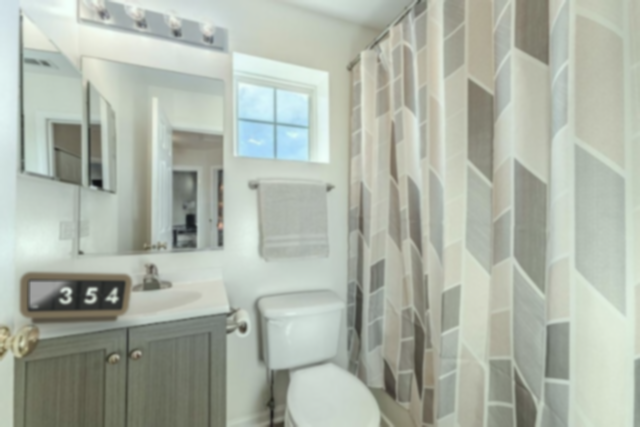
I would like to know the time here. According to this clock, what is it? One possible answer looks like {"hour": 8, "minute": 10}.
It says {"hour": 3, "minute": 54}
